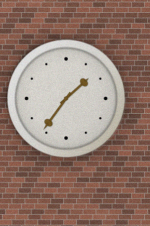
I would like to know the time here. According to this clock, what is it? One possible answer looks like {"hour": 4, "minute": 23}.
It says {"hour": 1, "minute": 36}
